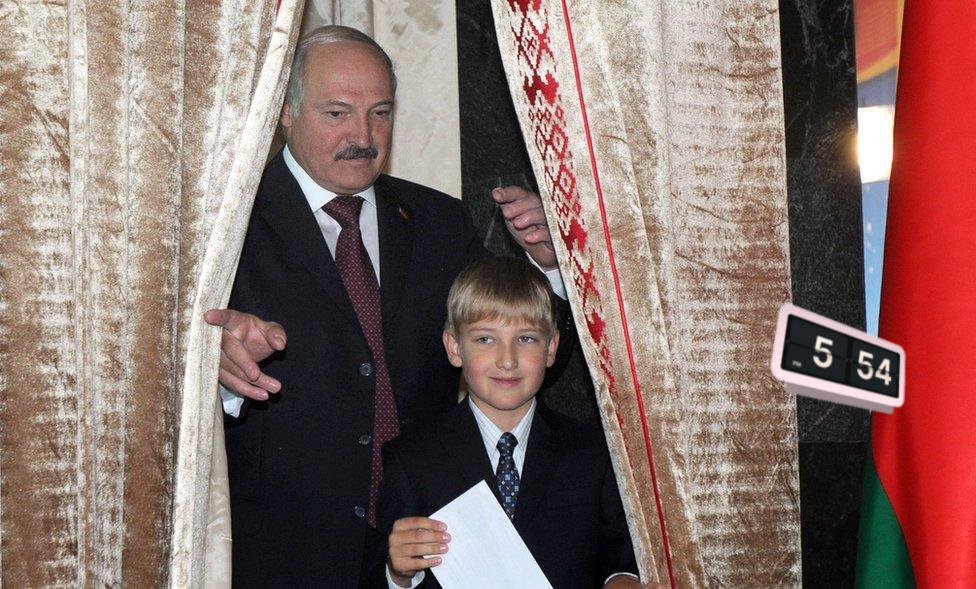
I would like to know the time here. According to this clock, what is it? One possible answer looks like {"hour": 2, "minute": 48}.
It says {"hour": 5, "minute": 54}
